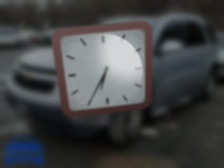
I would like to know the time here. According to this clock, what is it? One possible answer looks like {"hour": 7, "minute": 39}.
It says {"hour": 6, "minute": 35}
